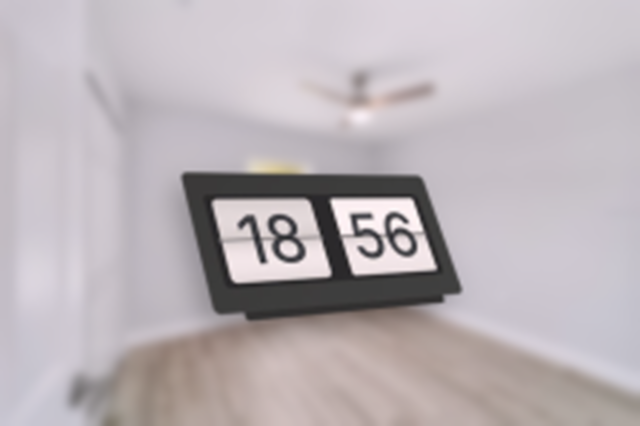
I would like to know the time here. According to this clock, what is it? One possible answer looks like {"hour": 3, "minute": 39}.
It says {"hour": 18, "minute": 56}
